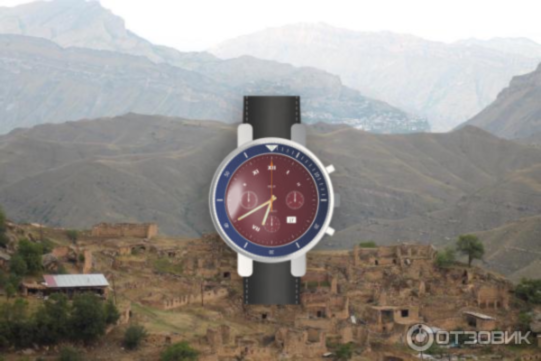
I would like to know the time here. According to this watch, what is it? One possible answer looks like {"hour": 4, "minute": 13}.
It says {"hour": 6, "minute": 40}
